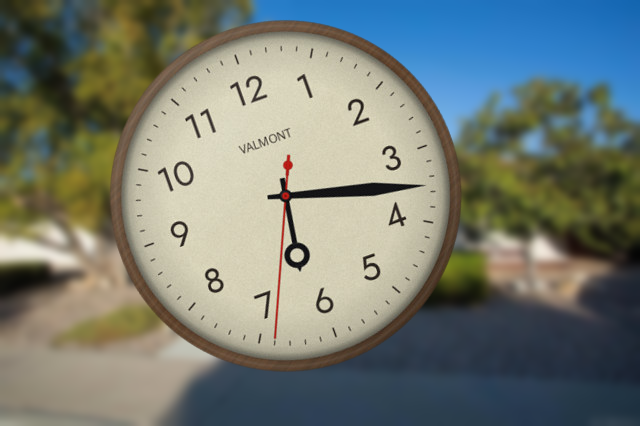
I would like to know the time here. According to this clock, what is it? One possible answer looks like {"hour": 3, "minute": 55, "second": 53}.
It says {"hour": 6, "minute": 17, "second": 34}
